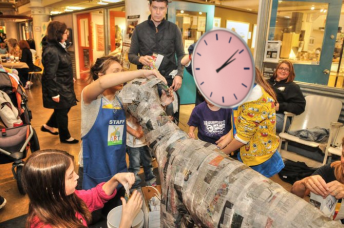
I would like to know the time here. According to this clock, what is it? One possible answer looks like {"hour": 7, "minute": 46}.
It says {"hour": 2, "minute": 9}
